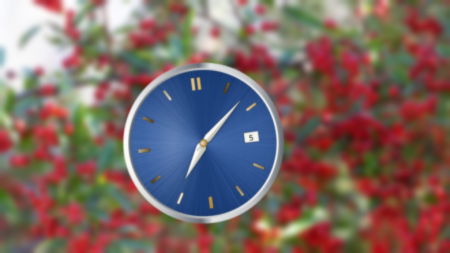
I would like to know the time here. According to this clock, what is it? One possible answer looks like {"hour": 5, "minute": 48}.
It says {"hour": 7, "minute": 8}
